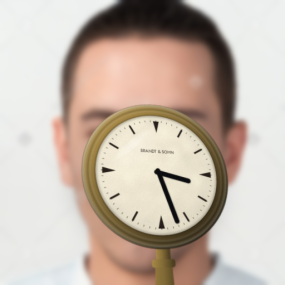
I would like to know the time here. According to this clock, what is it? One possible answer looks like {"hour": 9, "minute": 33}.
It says {"hour": 3, "minute": 27}
